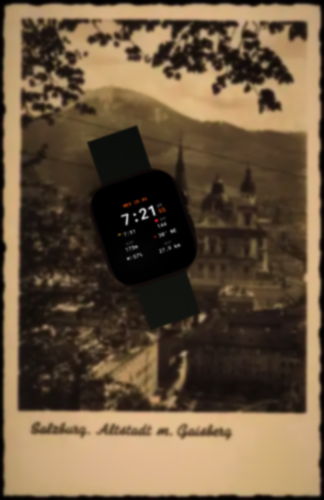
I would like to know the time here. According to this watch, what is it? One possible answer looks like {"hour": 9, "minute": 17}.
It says {"hour": 7, "minute": 21}
